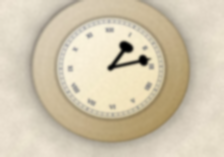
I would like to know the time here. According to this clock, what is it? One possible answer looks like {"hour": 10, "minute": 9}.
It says {"hour": 1, "minute": 13}
